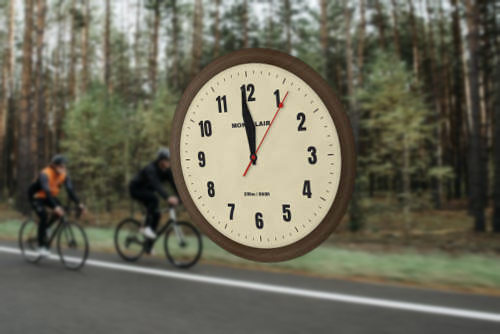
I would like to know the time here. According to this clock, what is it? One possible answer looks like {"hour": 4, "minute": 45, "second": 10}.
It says {"hour": 11, "minute": 59, "second": 6}
